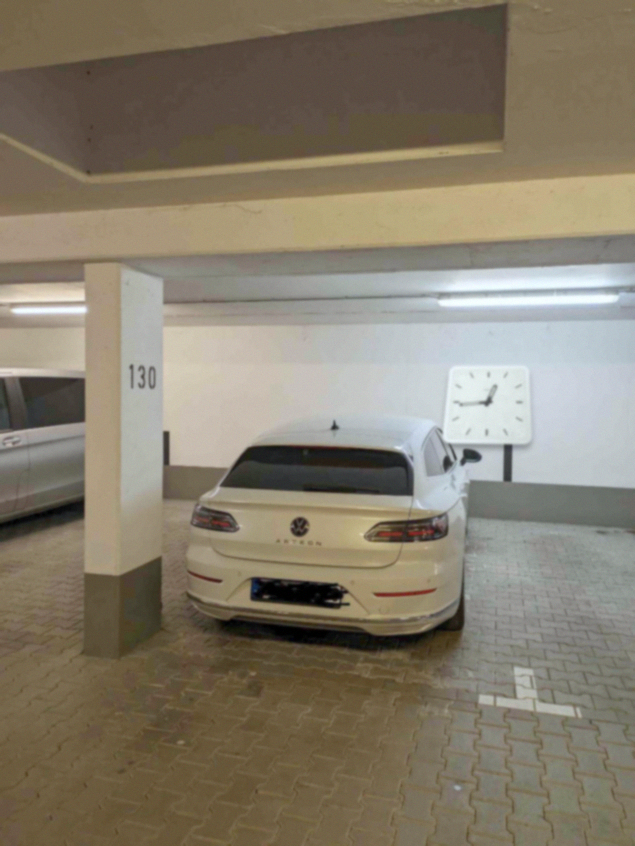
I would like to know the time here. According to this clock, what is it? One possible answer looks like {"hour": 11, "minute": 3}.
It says {"hour": 12, "minute": 44}
